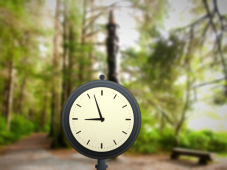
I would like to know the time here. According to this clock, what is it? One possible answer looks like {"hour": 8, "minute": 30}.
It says {"hour": 8, "minute": 57}
